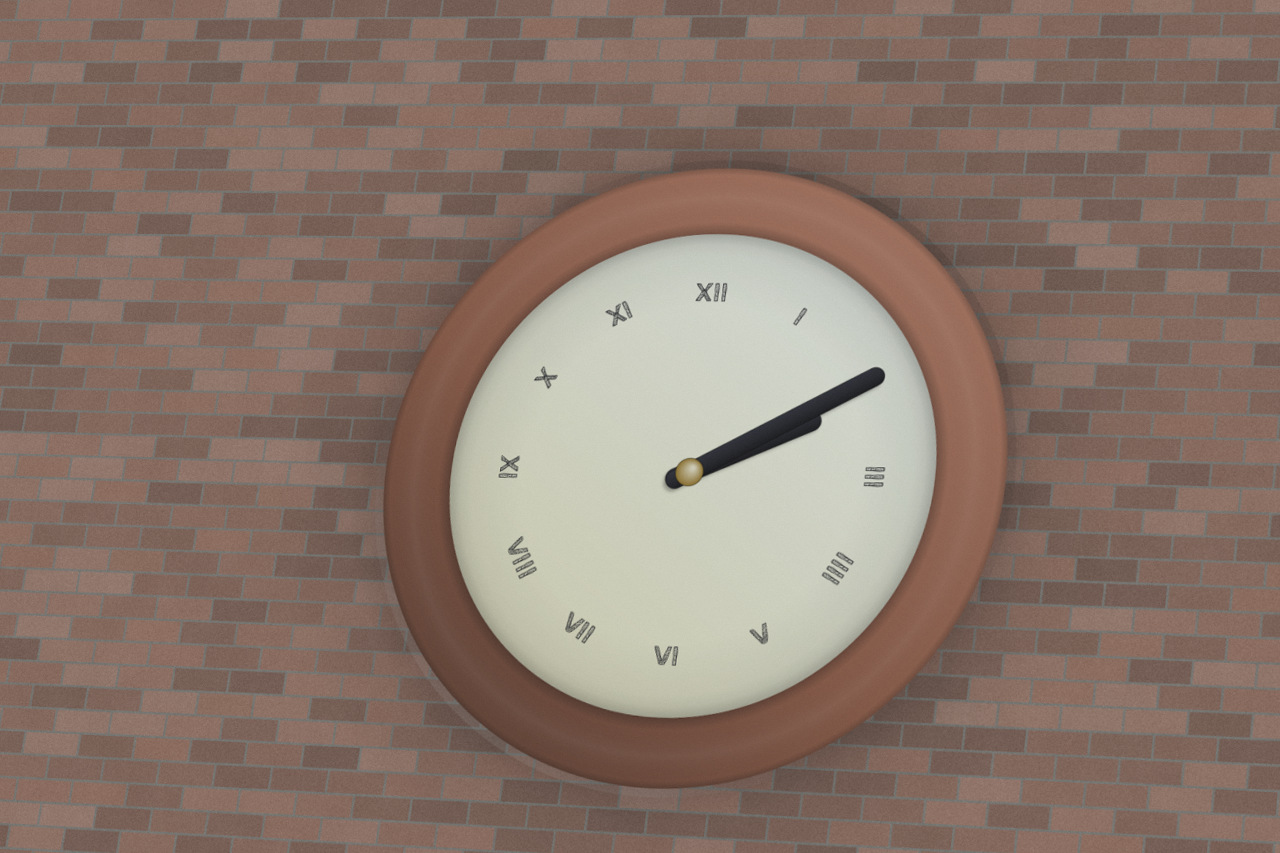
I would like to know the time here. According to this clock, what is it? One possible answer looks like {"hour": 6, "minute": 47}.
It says {"hour": 2, "minute": 10}
